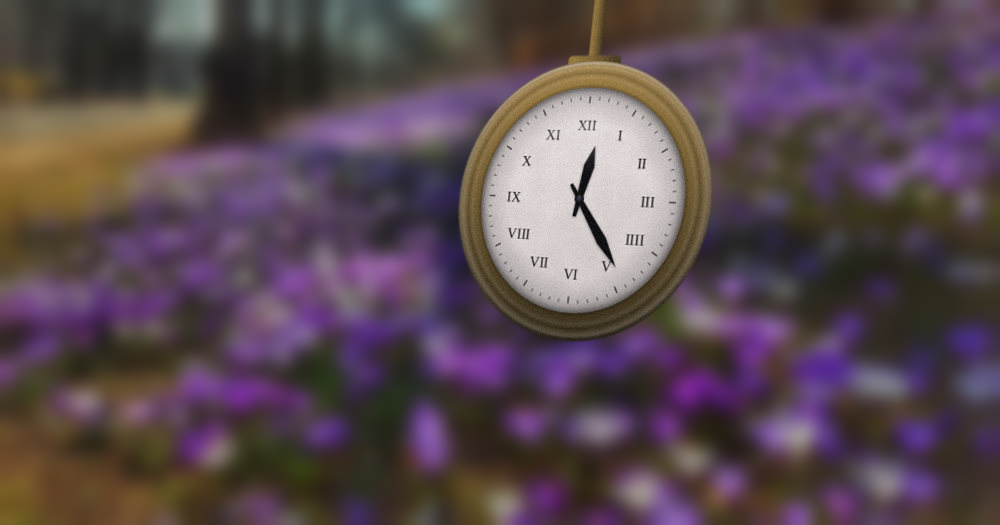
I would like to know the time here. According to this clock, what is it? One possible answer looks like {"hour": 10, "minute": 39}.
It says {"hour": 12, "minute": 24}
